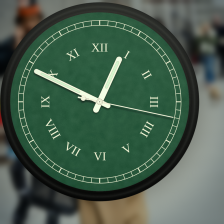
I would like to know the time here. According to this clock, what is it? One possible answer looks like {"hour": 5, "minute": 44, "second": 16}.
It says {"hour": 12, "minute": 49, "second": 17}
